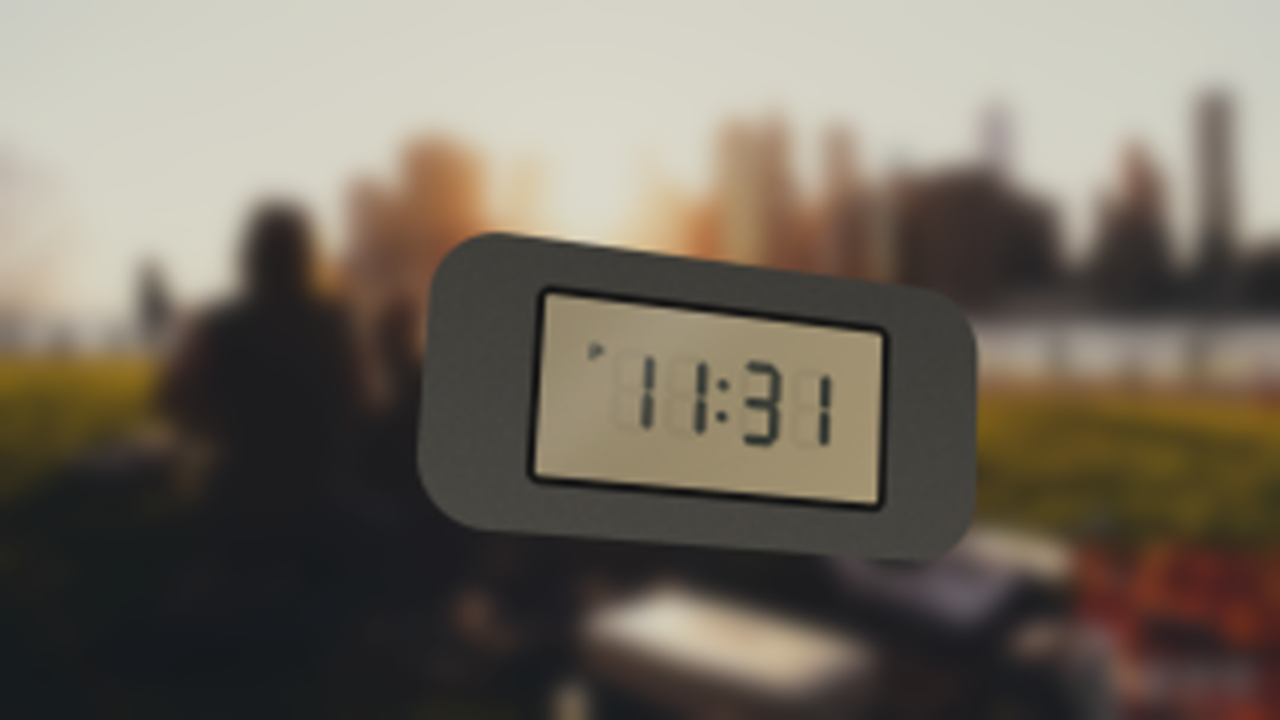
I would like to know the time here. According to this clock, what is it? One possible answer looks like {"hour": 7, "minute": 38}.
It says {"hour": 11, "minute": 31}
